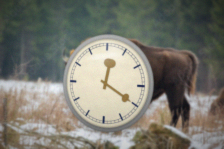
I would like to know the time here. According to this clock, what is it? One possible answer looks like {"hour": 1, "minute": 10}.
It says {"hour": 12, "minute": 20}
